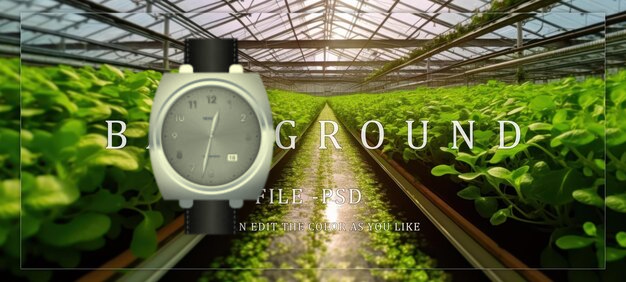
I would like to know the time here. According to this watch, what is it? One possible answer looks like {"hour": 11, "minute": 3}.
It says {"hour": 12, "minute": 32}
